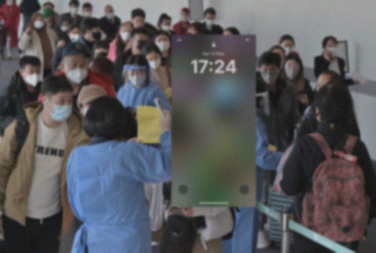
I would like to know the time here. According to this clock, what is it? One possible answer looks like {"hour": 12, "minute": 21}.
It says {"hour": 17, "minute": 24}
